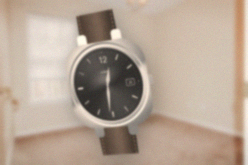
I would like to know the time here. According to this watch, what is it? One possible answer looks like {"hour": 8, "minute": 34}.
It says {"hour": 12, "minute": 31}
